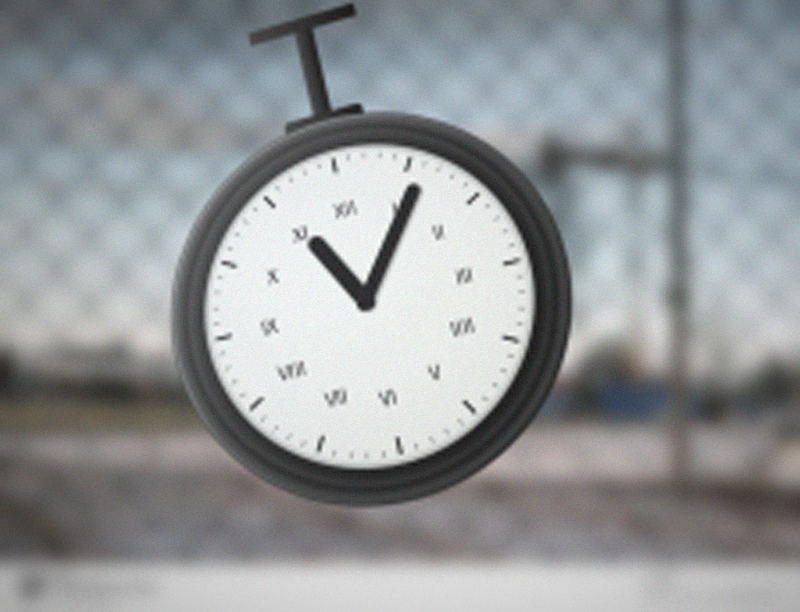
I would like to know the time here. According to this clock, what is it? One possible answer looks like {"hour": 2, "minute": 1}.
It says {"hour": 11, "minute": 6}
